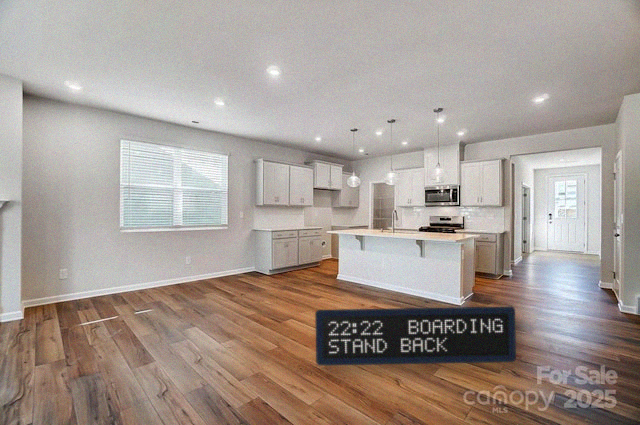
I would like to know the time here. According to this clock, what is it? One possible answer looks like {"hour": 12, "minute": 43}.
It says {"hour": 22, "minute": 22}
